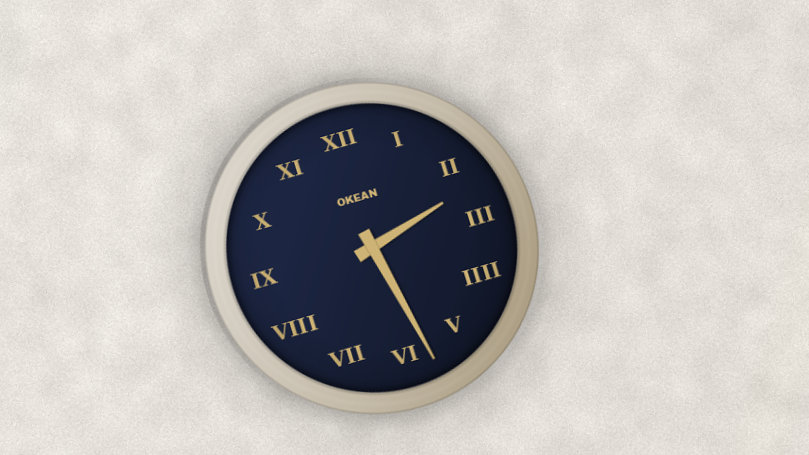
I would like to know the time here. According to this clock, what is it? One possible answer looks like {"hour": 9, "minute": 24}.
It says {"hour": 2, "minute": 28}
